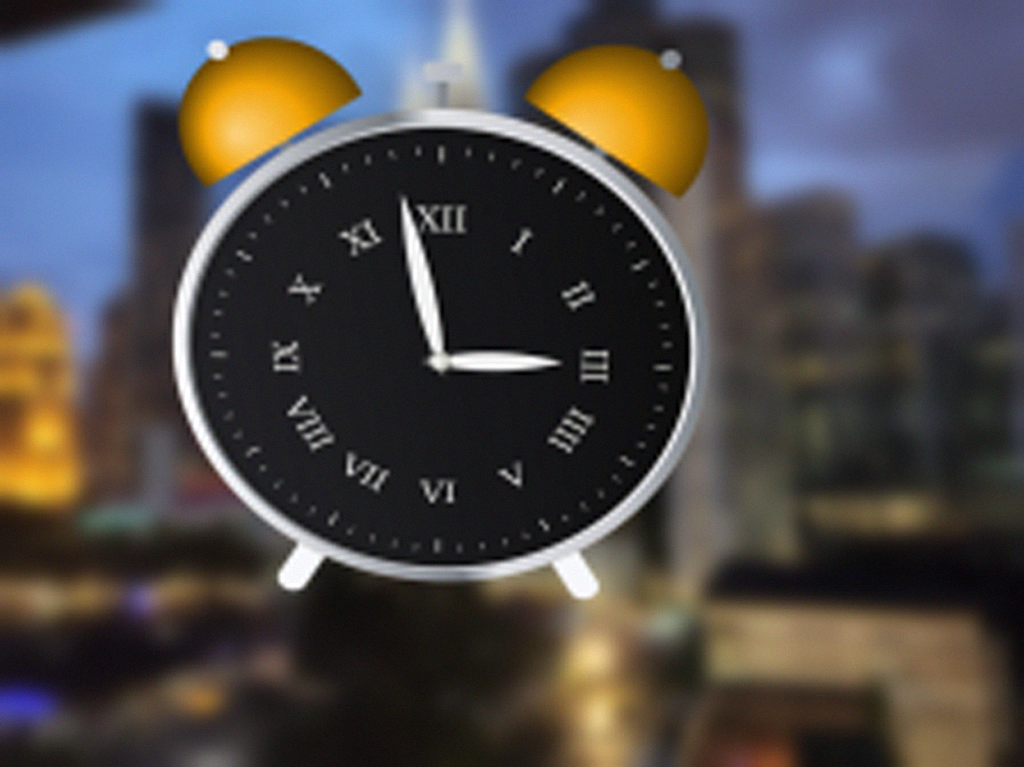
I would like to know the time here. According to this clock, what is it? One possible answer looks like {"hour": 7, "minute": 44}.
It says {"hour": 2, "minute": 58}
